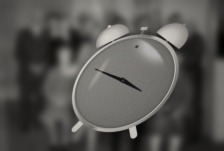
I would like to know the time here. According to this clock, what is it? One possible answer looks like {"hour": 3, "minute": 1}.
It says {"hour": 3, "minute": 48}
